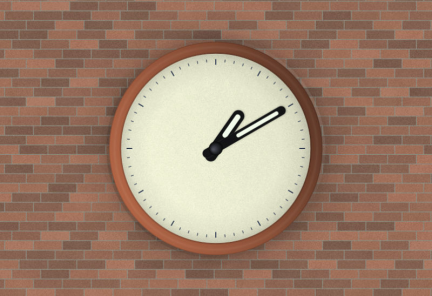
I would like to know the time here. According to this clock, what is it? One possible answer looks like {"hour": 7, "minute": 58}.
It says {"hour": 1, "minute": 10}
